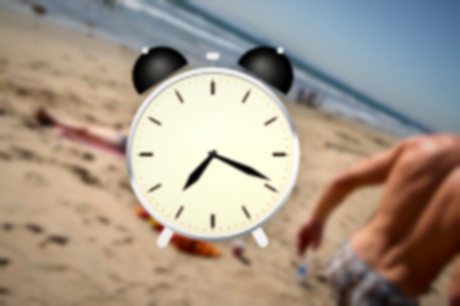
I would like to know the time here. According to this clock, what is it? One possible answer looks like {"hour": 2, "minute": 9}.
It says {"hour": 7, "minute": 19}
